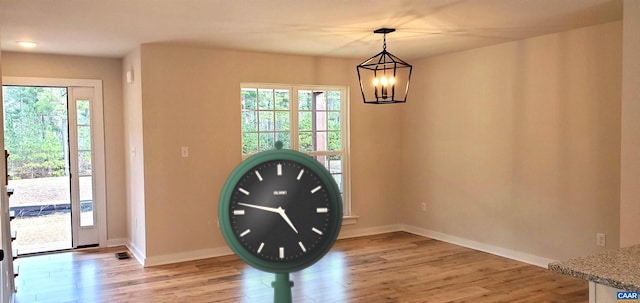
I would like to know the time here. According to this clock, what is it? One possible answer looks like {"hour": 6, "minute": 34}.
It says {"hour": 4, "minute": 47}
